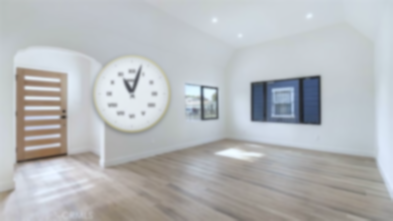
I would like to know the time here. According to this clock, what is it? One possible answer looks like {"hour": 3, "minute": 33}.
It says {"hour": 11, "minute": 3}
